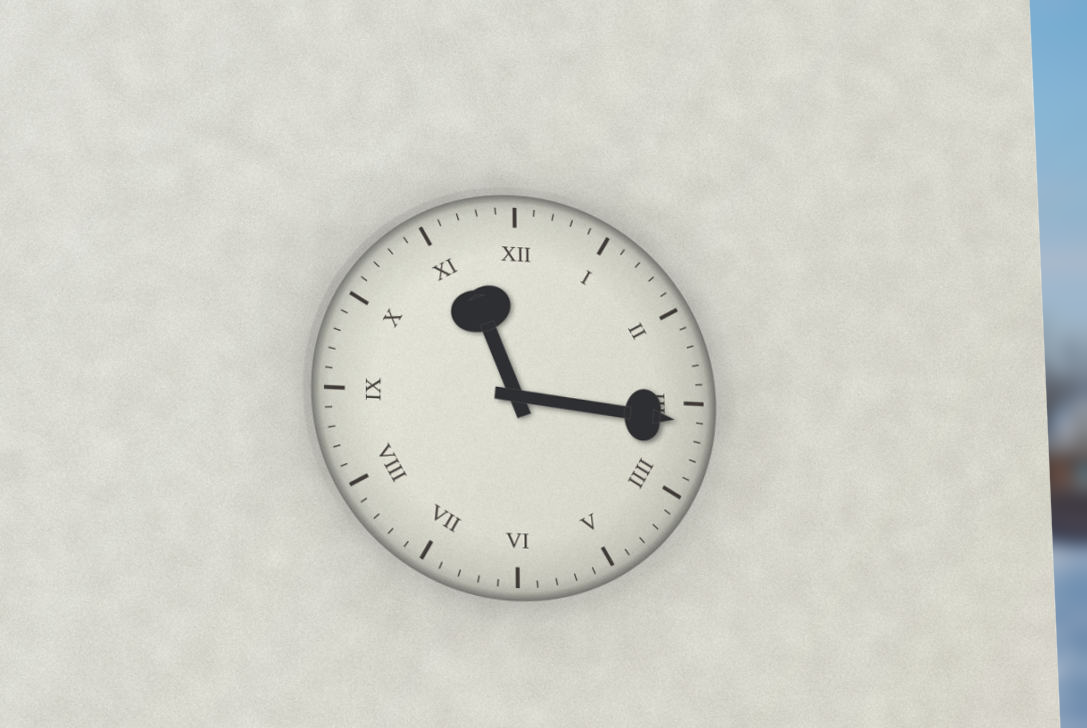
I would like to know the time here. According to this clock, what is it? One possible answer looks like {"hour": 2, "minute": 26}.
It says {"hour": 11, "minute": 16}
